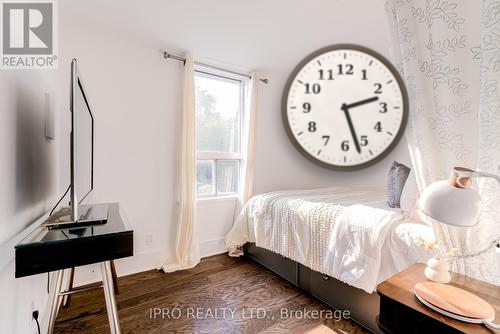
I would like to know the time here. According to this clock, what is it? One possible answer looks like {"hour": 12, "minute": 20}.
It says {"hour": 2, "minute": 27}
